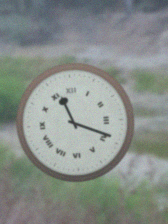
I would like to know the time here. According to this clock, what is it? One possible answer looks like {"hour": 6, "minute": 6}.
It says {"hour": 11, "minute": 19}
